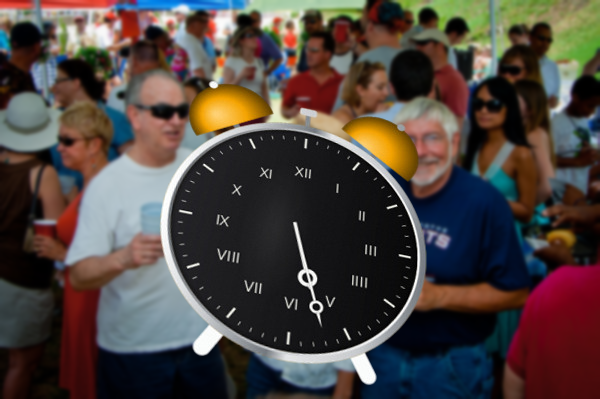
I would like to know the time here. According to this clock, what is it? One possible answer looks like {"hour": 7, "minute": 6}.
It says {"hour": 5, "minute": 27}
